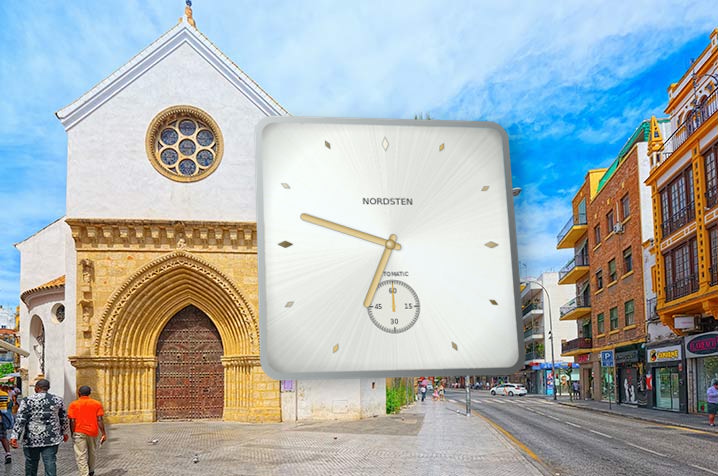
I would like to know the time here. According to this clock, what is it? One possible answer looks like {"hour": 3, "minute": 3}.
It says {"hour": 6, "minute": 48}
